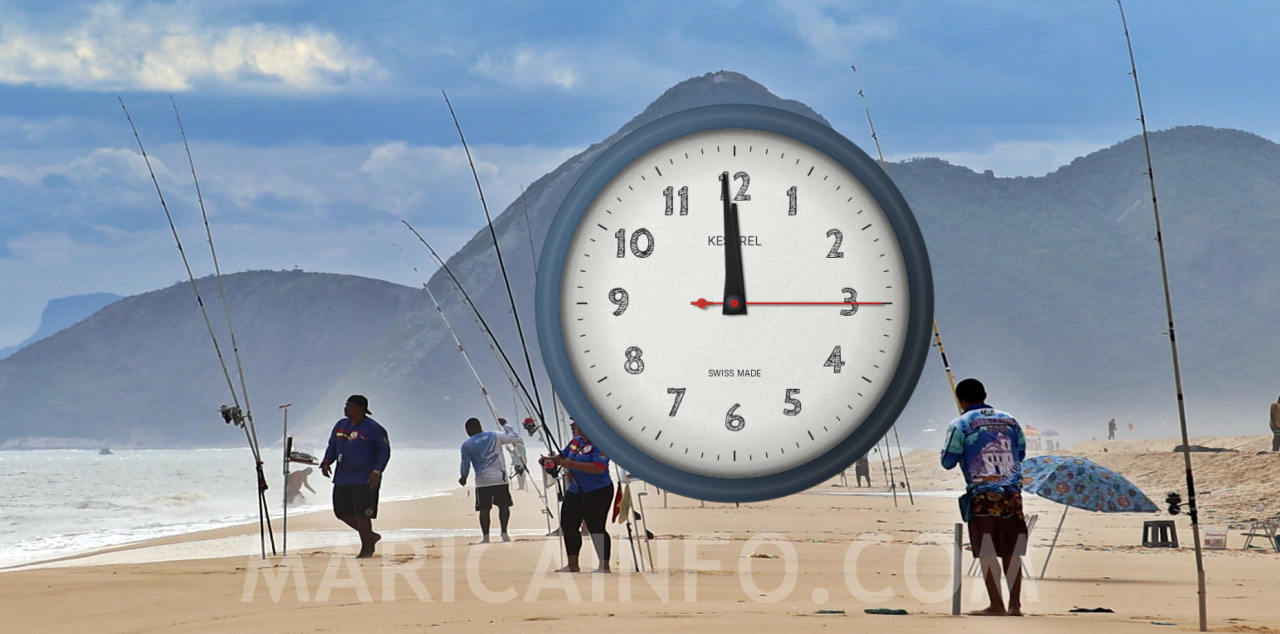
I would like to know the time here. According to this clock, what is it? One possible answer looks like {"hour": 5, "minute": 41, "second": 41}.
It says {"hour": 11, "minute": 59, "second": 15}
